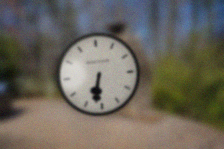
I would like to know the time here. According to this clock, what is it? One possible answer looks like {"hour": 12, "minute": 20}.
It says {"hour": 6, "minute": 32}
